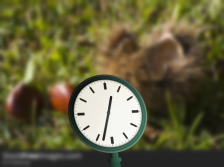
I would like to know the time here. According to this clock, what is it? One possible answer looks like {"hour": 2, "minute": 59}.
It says {"hour": 12, "minute": 33}
